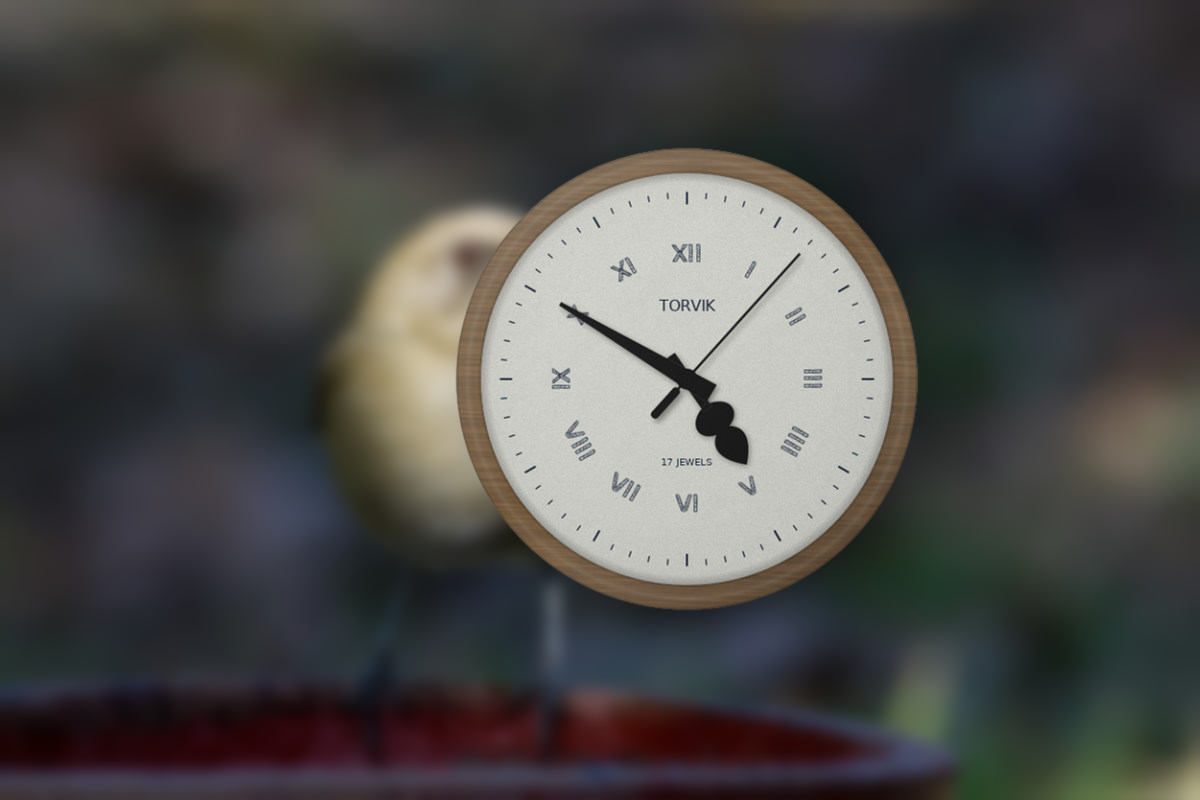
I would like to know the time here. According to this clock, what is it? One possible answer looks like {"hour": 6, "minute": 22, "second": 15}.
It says {"hour": 4, "minute": 50, "second": 7}
